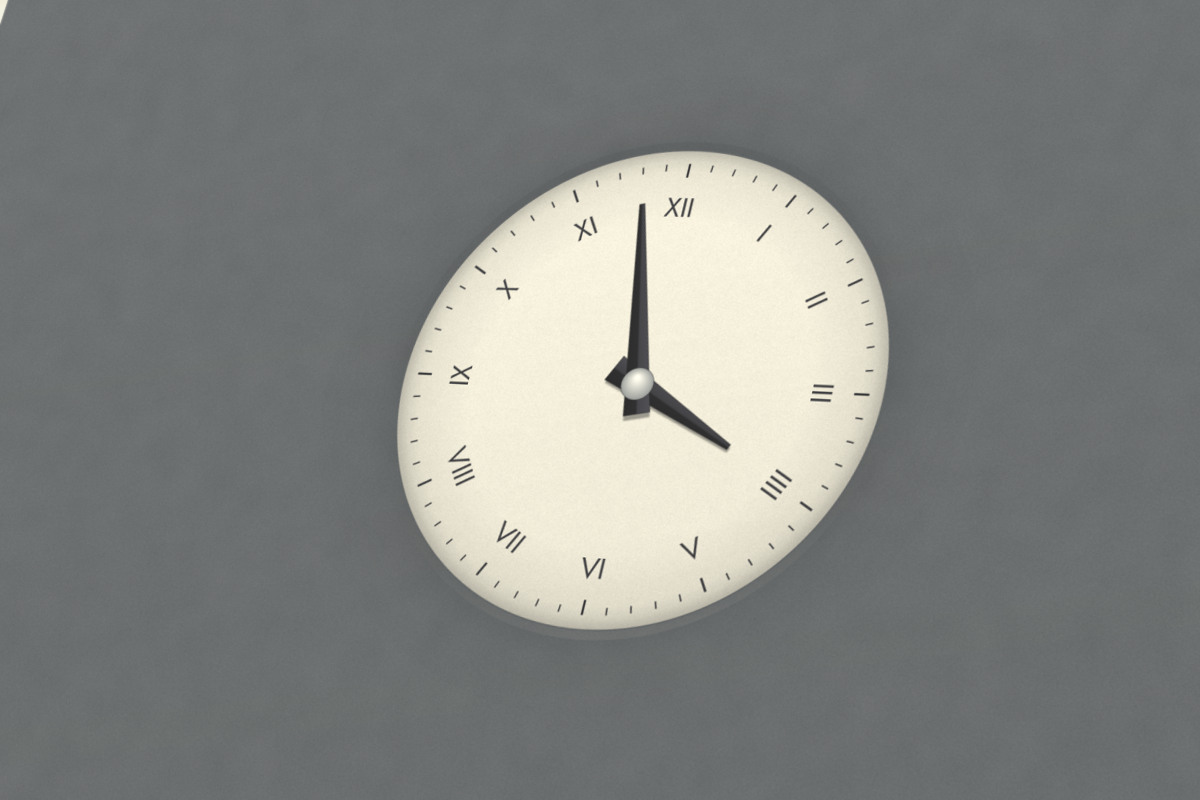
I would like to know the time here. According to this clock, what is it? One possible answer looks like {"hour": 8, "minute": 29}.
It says {"hour": 3, "minute": 58}
